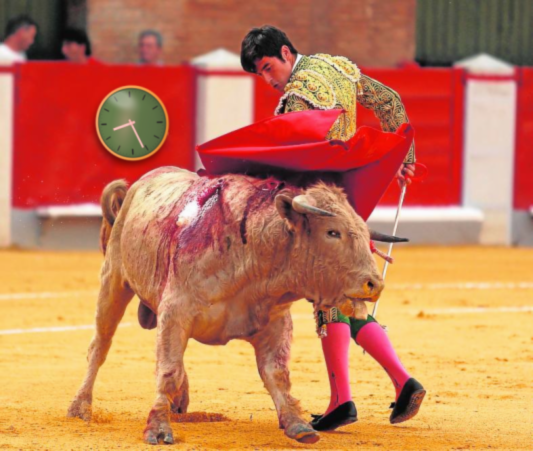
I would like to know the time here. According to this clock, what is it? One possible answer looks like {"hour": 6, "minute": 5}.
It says {"hour": 8, "minute": 26}
